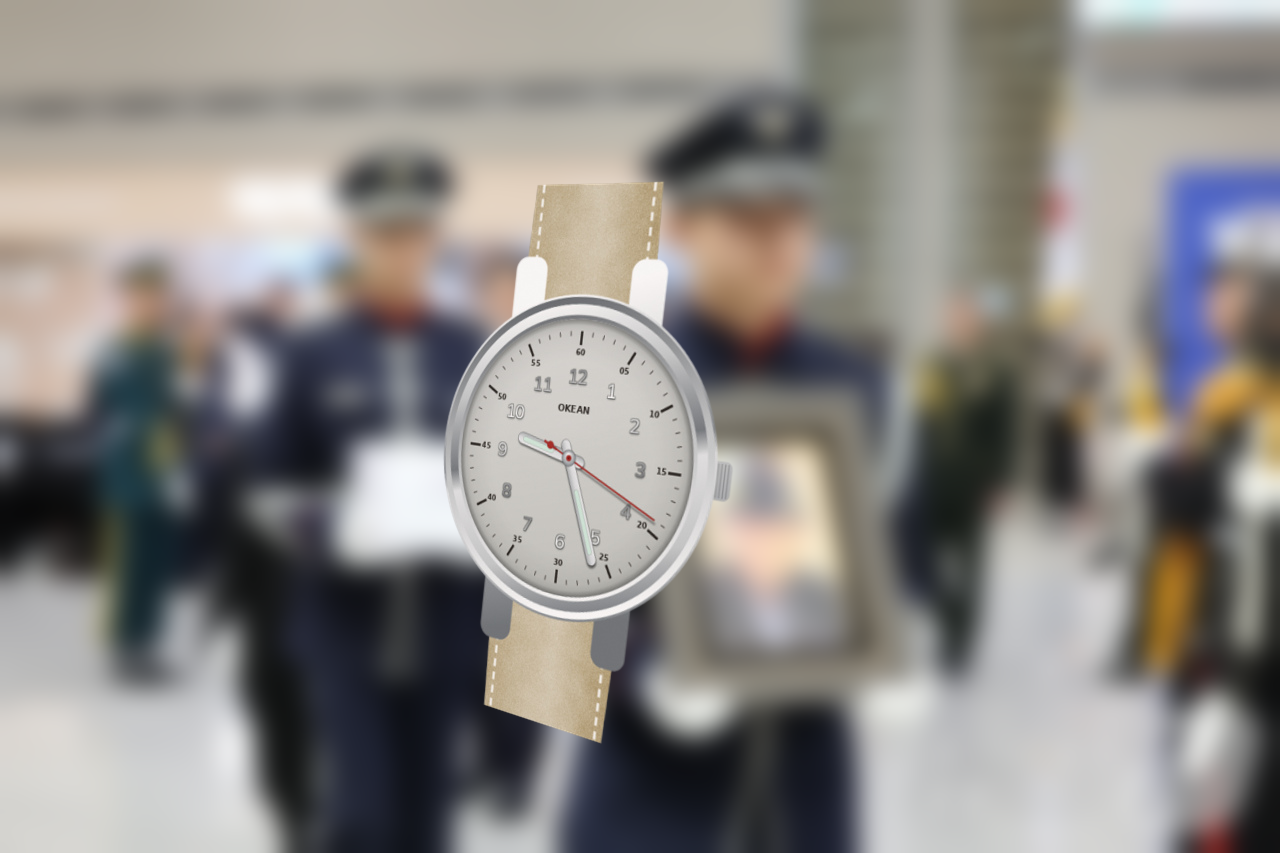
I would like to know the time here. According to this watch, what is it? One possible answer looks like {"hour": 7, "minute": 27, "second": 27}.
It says {"hour": 9, "minute": 26, "second": 19}
